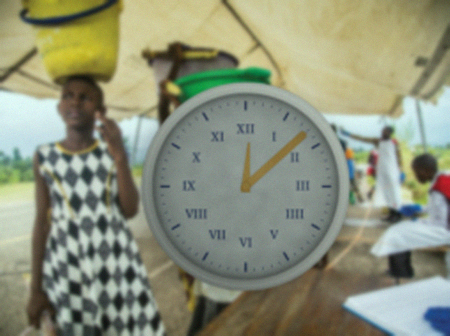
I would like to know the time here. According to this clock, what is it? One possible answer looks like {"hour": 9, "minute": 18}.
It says {"hour": 12, "minute": 8}
